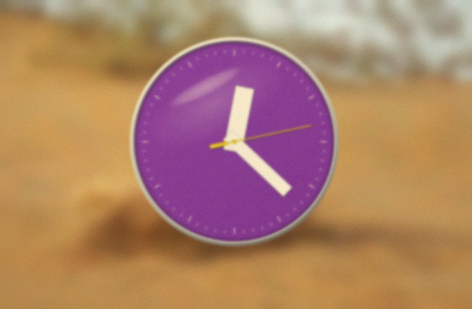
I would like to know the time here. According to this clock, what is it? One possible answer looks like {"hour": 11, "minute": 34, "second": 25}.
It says {"hour": 12, "minute": 22, "second": 13}
